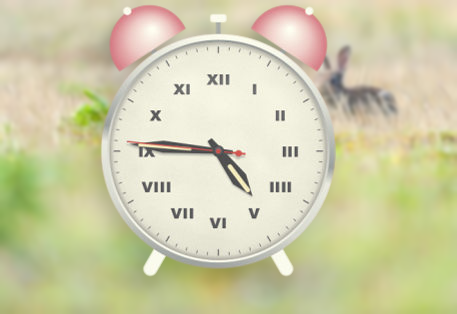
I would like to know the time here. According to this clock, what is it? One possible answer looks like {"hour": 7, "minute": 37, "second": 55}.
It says {"hour": 4, "minute": 45, "second": 46}
